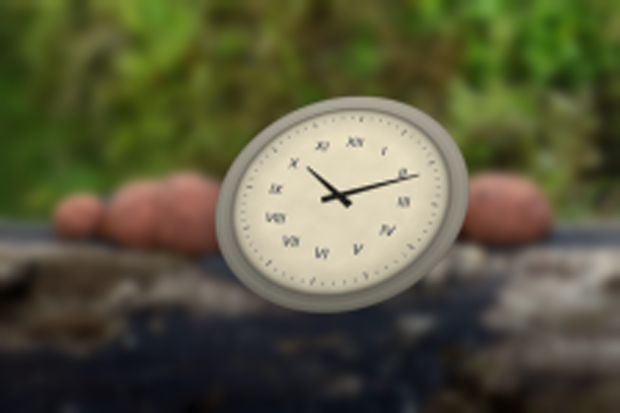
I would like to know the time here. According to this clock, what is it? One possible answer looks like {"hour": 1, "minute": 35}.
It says {"hour": 10, "minute": 11}
